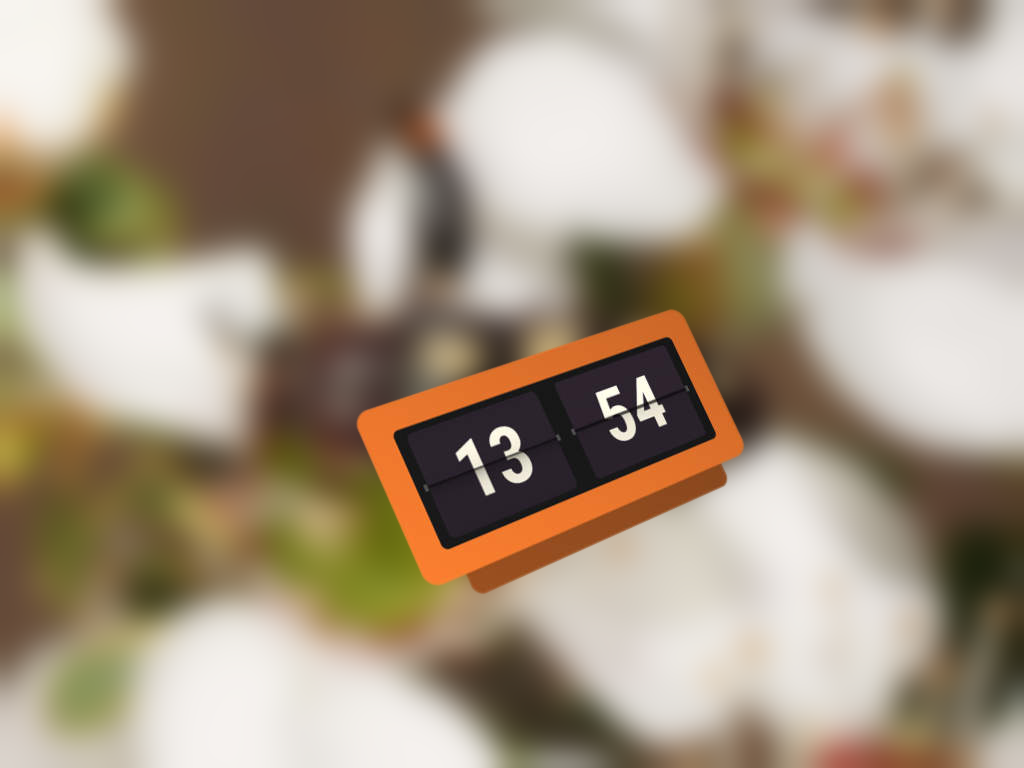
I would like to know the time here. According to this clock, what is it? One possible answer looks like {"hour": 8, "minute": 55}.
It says {"hour": 13, "minute": 54}
